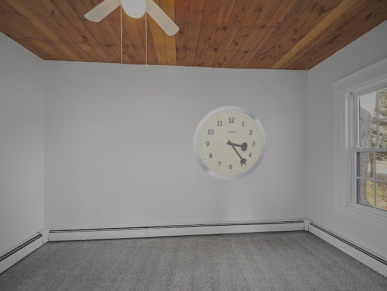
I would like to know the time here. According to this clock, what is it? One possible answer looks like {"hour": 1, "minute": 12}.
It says {"hour": 3, "minute": 24}
